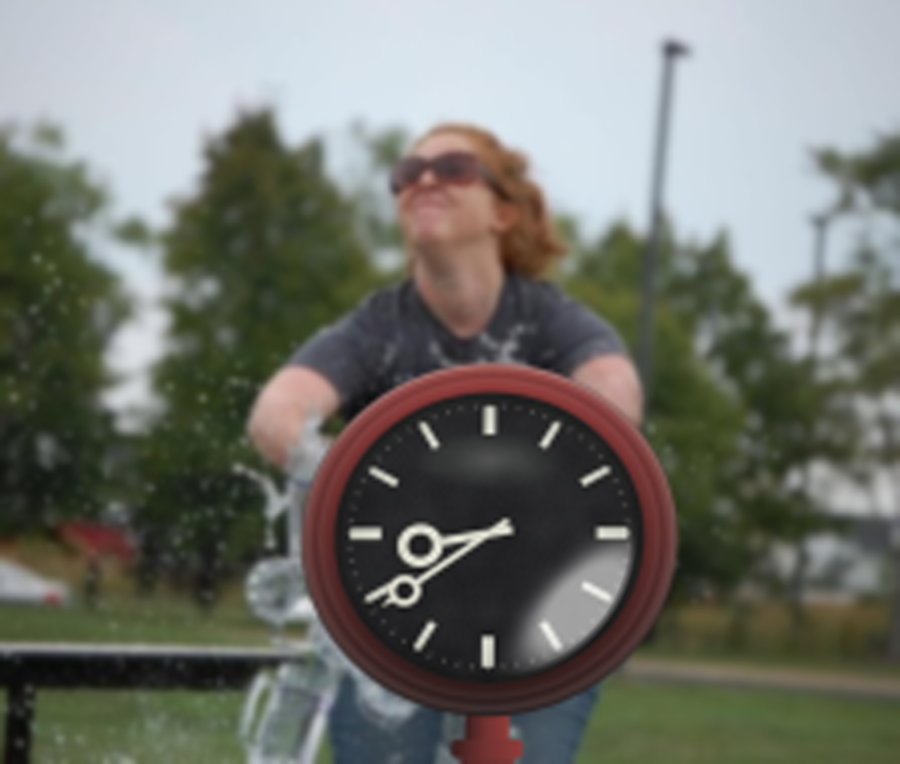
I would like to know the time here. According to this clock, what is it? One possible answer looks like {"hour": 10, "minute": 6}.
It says {"hour": 8, "minute": 39}
